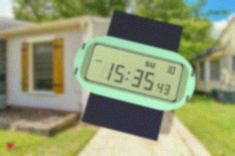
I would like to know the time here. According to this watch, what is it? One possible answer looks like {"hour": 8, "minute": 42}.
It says {"hour": 15, "minute": 35}
